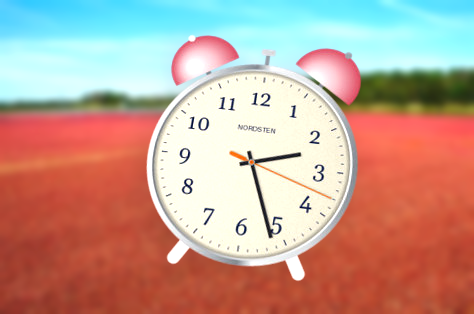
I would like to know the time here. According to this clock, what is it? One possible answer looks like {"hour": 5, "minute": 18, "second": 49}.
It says {"hour": 2, "minute": 26, "second": 18}
